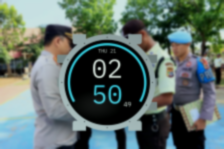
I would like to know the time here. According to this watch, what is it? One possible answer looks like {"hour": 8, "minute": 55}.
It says {"hour": 2, "minute": 50}
